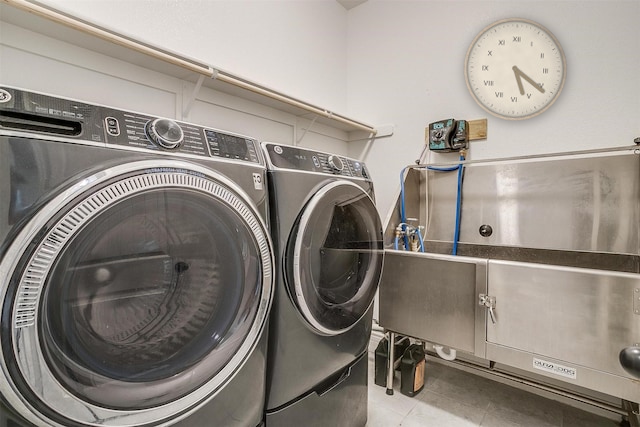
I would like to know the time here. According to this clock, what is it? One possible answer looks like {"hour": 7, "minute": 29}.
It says {"hour": 5, "minute": 21}
